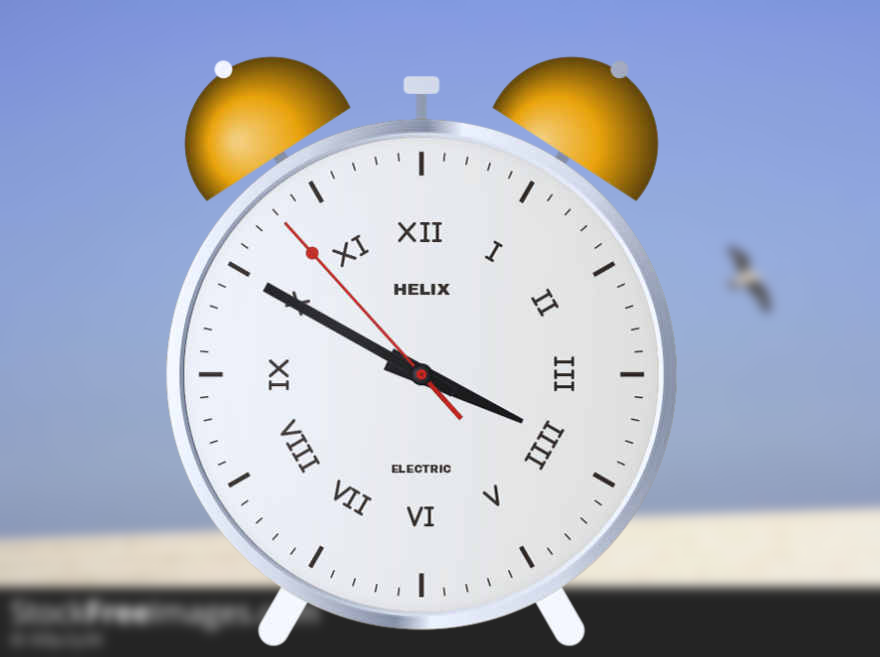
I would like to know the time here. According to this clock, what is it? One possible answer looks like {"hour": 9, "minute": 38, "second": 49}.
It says {"hour": 3, "minute": 49, "second": 53}
